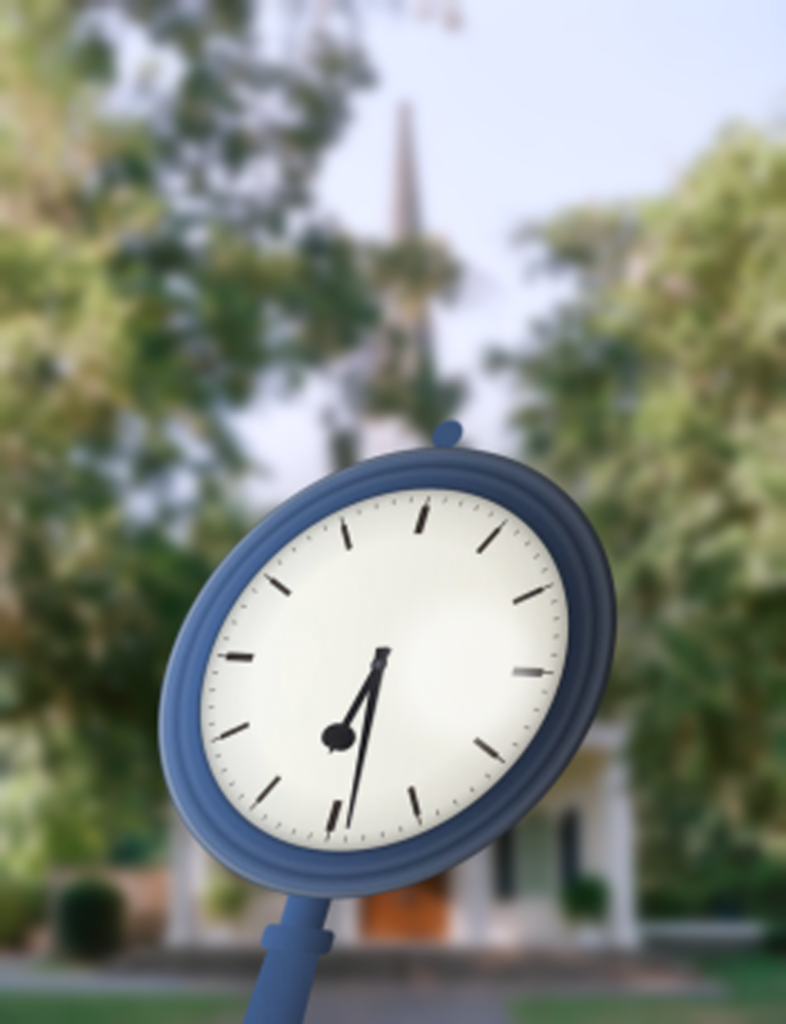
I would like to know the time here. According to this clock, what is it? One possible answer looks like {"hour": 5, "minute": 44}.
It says {"hour": 6, "minute": 29}
